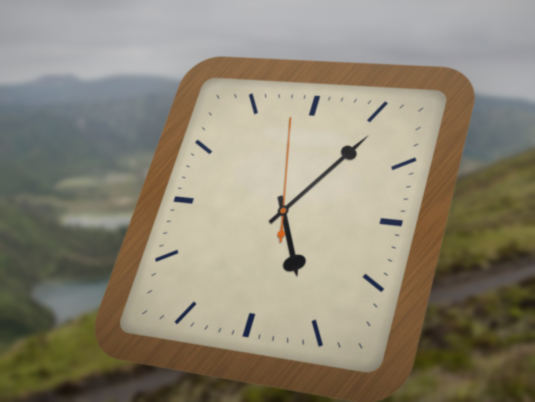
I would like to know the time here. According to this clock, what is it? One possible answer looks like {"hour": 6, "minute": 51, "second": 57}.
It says {"hour": 5, "minute": 5, "second": 58}
